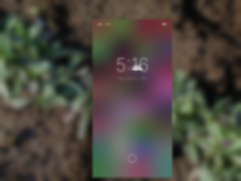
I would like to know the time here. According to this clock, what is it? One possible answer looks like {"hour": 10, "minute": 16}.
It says {"hour": 5, "minute": 16}
